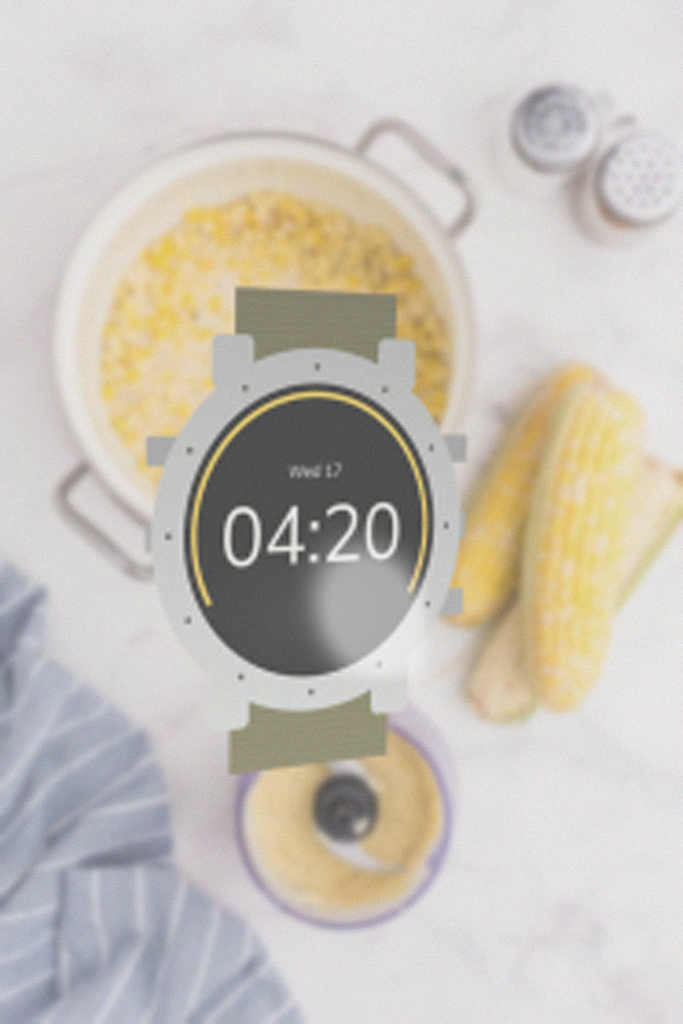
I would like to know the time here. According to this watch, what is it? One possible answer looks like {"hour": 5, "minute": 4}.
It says {"hour": 4, "minute": 20}
